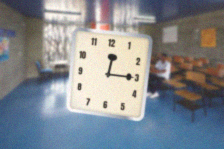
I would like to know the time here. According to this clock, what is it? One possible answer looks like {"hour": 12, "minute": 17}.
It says {"hour": 12, "minute": 15}
